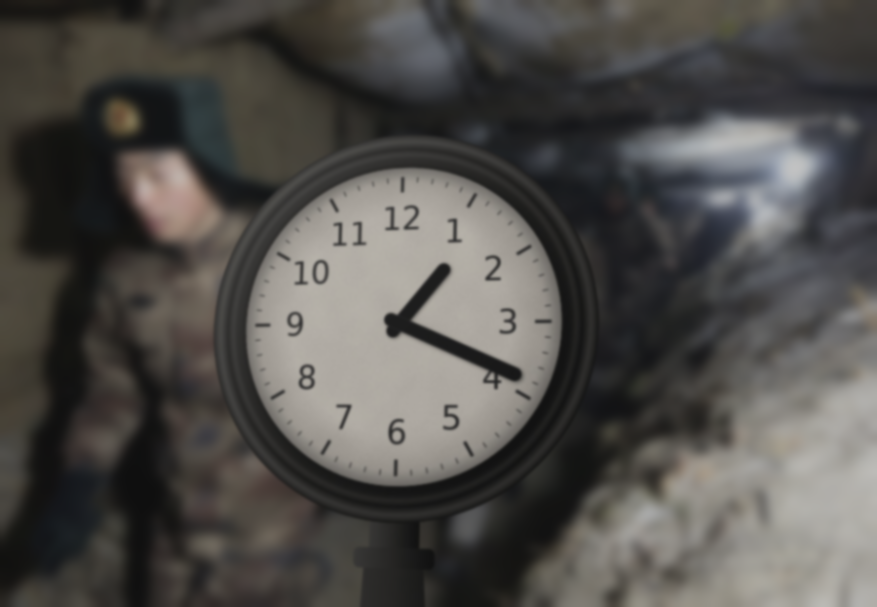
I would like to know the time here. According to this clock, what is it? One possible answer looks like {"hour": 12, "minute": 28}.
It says {"hour": 1, "minute": 19}
